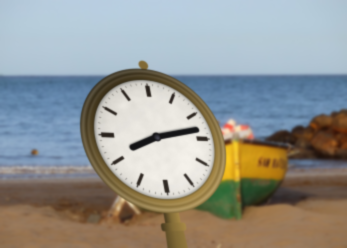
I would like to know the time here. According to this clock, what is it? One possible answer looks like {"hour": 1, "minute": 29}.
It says {"hour": 8, "minute": 13}
